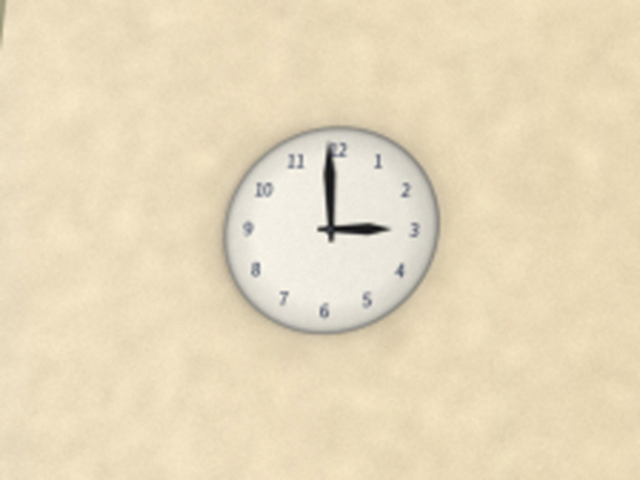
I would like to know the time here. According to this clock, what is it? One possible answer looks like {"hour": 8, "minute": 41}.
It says {"hour": 2, "minute": 59}
